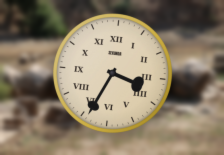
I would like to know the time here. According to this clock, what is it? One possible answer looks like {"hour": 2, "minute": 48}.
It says {"hour": 3, "minute": 34}
